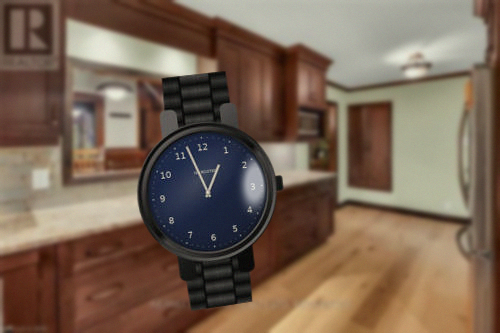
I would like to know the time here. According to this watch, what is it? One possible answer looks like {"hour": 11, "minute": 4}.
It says {"hour": 12, "minute": 57}
